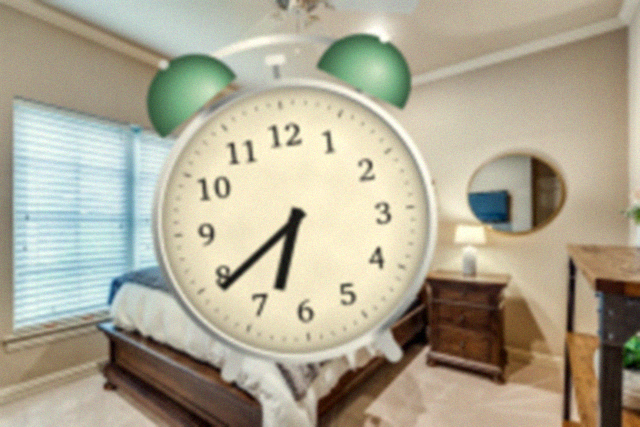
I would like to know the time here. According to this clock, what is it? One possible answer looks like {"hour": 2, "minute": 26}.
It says {"hour": 6, "minute": 39}
